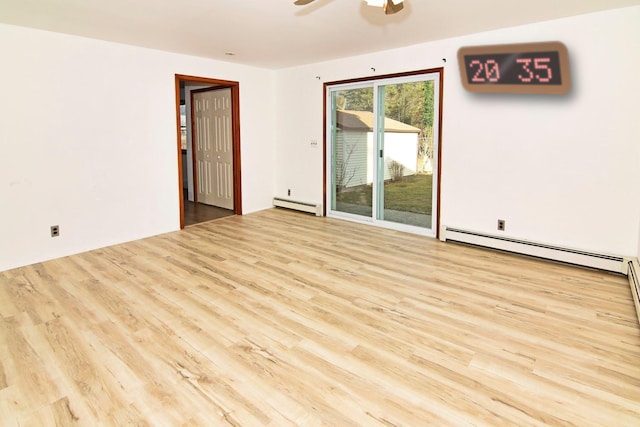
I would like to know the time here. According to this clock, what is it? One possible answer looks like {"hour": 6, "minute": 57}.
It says {"hour": 20, "minute": 35}
